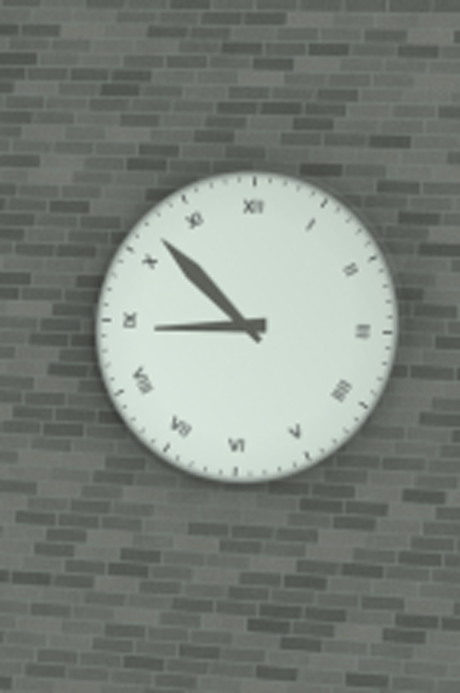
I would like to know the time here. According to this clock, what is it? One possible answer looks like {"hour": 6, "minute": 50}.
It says {"hour": 8, "minute": 52}
